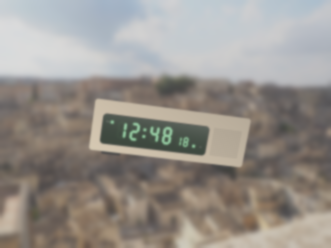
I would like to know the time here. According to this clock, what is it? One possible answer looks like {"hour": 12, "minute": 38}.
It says {"hour": 12, "minute": 48}
